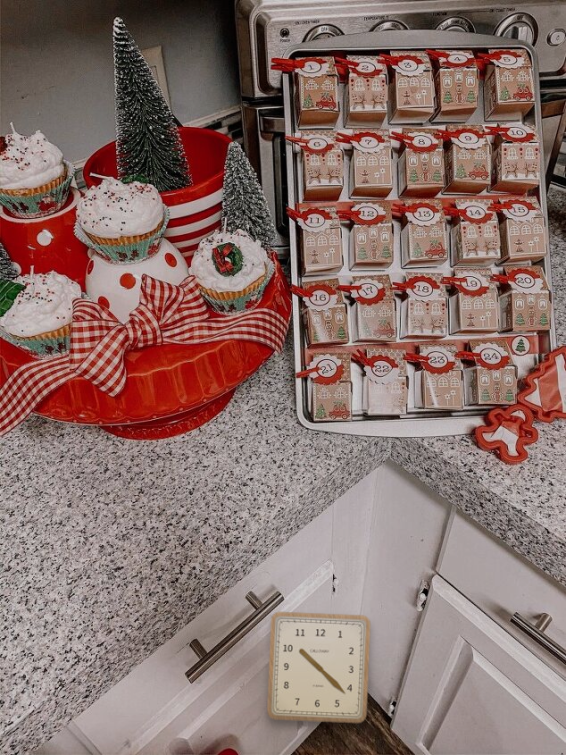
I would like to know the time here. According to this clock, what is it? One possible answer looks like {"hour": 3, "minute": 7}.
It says {"hour": 10, "minute": 22}
